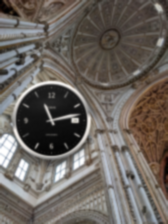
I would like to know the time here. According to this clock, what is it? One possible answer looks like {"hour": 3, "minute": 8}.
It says {"hour": 11, "minute": 13}
